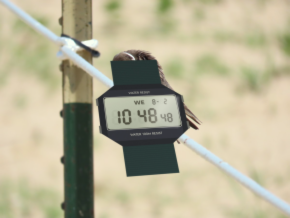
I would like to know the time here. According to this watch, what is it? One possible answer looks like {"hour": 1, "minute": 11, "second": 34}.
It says {"hour": 10, "minute": 48, "second": 48}
